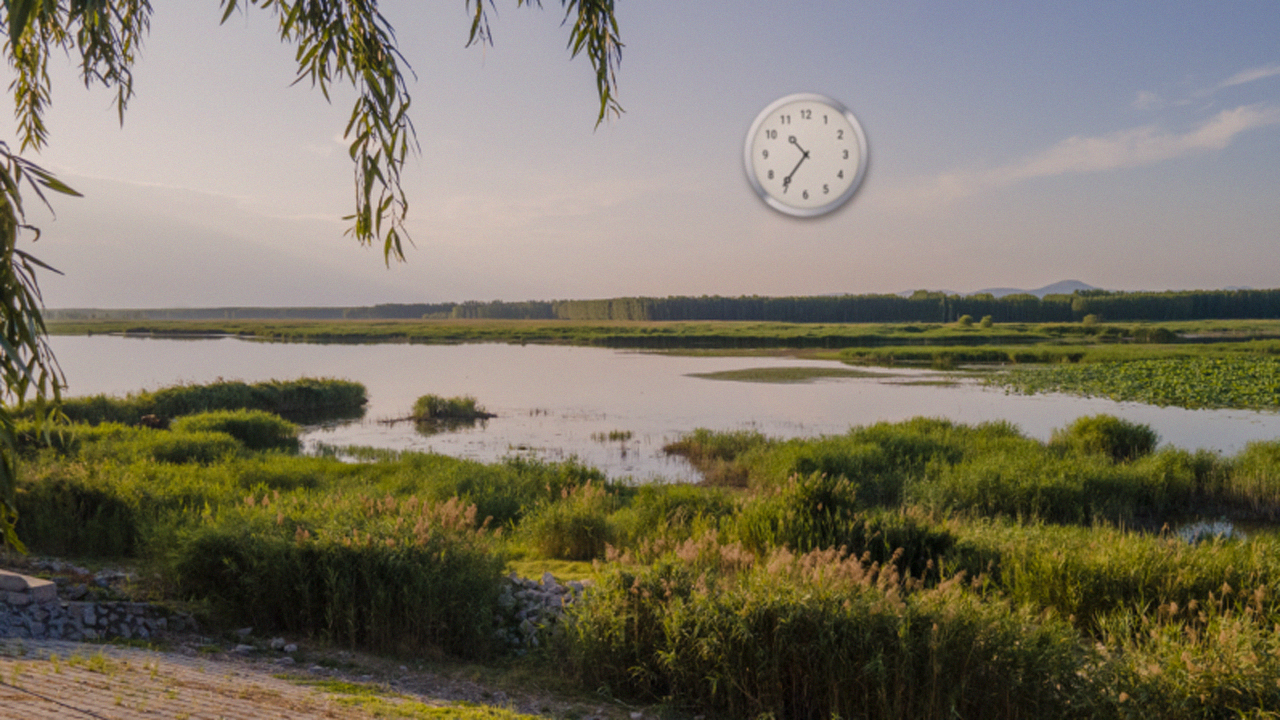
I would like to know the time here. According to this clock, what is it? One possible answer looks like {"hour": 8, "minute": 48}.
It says {"hour": 10, "minute": 36}
